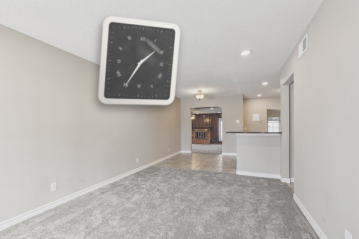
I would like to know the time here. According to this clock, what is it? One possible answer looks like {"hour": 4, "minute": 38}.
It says {"hour": 1, "minute": 35}
